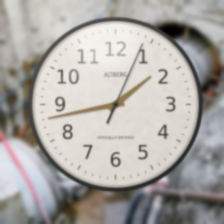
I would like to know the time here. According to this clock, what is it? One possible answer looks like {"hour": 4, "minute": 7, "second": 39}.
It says {"hour": 1, "minute": 43, "second": 4}
